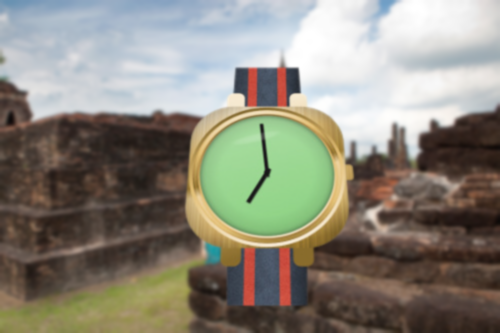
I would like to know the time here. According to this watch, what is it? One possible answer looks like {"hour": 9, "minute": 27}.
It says {"hour": 6, "minute": 59}
